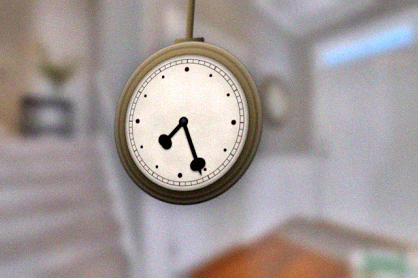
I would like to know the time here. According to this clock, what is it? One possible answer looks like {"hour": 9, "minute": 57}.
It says {"hour": 7, "minute": 26}
